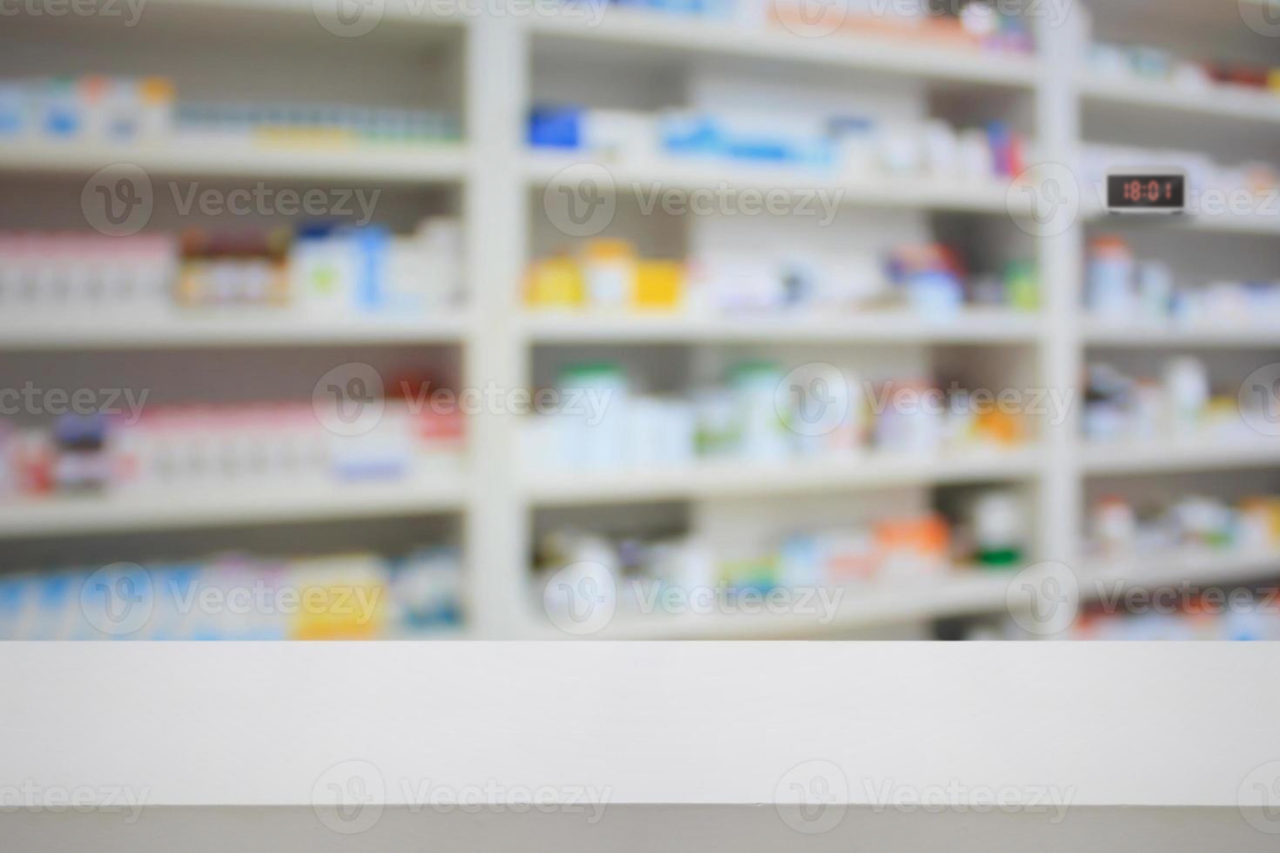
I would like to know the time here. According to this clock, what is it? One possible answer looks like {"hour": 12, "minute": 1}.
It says {"hour": 18, "minute": 1}
